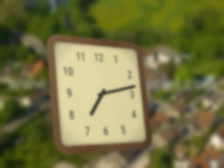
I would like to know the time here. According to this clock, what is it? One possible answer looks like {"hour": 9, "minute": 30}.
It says {"hour": 7, "minute": 13}
